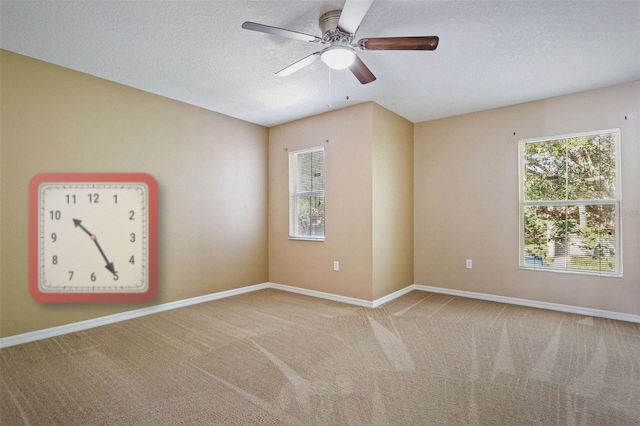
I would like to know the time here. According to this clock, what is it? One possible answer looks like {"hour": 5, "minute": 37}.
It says {"hour": 10, "minute": 25}
